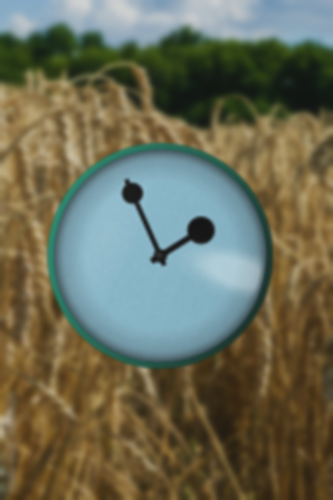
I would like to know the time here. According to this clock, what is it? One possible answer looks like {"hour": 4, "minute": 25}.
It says {"hour": 1, "minute": 56}
